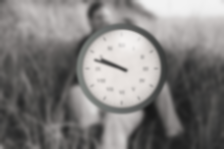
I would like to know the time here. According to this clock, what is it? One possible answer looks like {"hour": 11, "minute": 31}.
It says {"hour": 9, "minute": 48}
